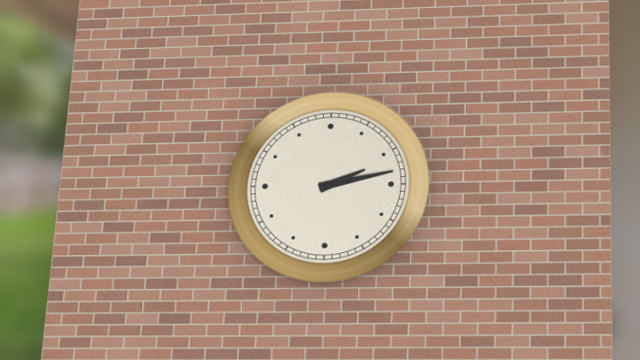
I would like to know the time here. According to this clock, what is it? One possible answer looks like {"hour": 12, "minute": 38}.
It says {"hour": 2, "minute": 13}
